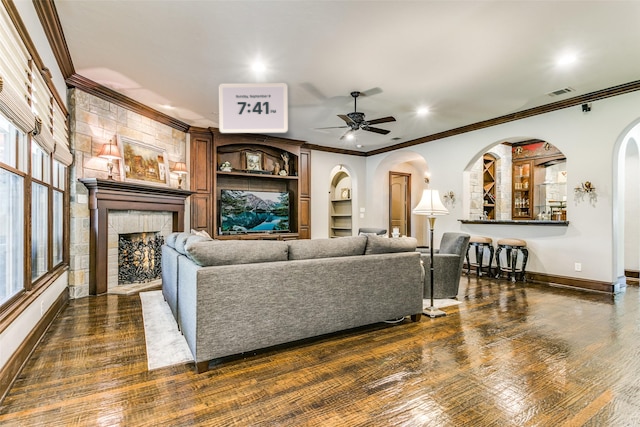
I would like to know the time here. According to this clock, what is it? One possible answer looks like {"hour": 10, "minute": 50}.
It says {"hour": 7, "minute": 41}
